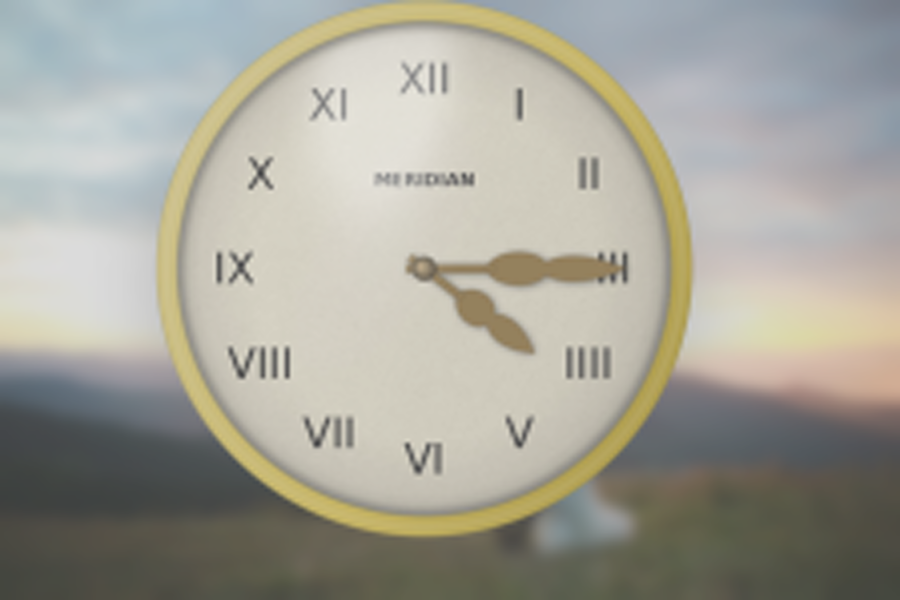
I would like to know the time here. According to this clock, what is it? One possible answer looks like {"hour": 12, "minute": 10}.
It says {"hour": 4, "minute": 15}
